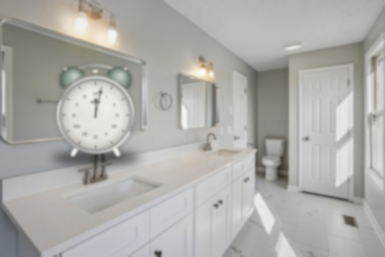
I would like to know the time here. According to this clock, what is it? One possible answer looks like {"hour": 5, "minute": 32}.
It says {"hour": 12, "minute": 2}
